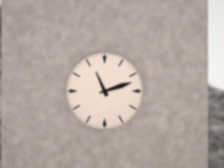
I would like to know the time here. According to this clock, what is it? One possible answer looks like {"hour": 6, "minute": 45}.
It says {"hour": 11, "minute": 12}
